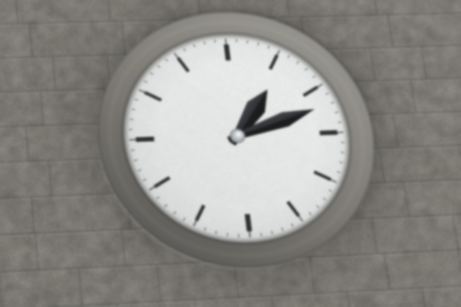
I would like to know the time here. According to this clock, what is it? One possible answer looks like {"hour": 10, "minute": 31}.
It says {"hour": 1, "minute": 12}
